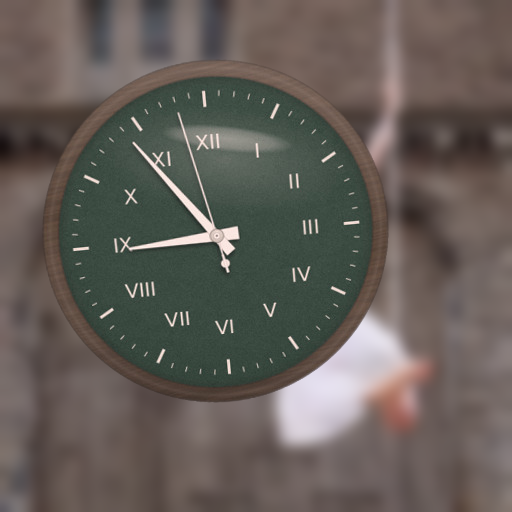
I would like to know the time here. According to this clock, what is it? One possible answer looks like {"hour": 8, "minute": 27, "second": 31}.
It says {"hour": 8, "minute": 53, "second": 58}
